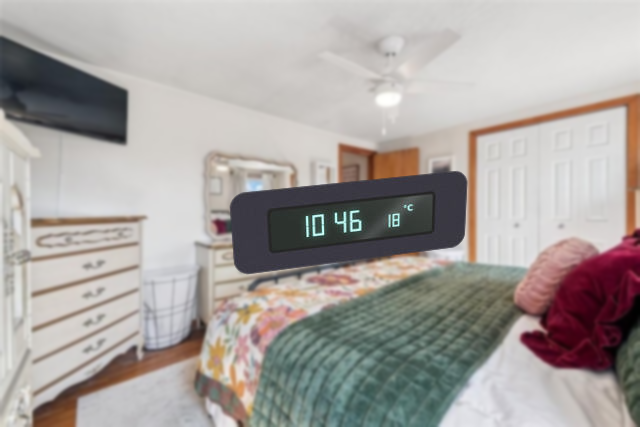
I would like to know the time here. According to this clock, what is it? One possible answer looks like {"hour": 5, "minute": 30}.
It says {"hour": 10, "minute": 46}
